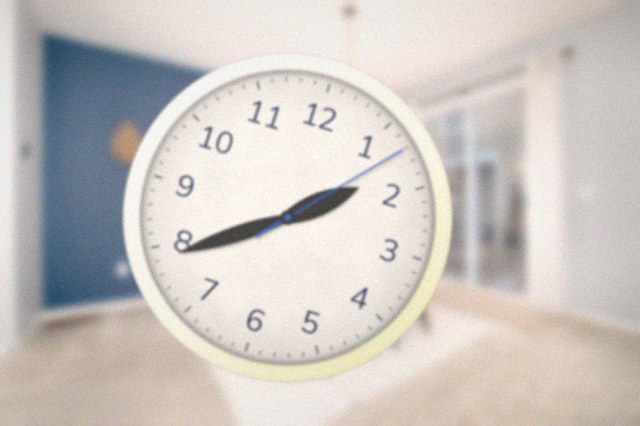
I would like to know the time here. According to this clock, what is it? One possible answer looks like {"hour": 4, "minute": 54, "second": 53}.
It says {"hour": 1, "minute": 39, "second": 7}
